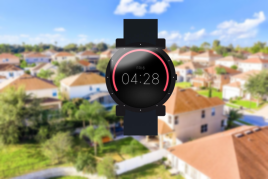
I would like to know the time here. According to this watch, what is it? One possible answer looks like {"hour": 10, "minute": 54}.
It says {"hour": 4, "minute": 28}
